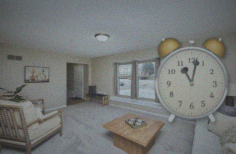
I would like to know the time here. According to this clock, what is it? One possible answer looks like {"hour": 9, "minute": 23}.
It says {"hour": 11, "minute": 2}
